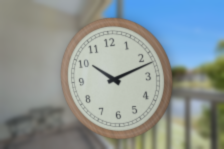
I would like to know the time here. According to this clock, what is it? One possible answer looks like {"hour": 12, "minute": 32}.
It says {"hour": 10, "minute": 12}
